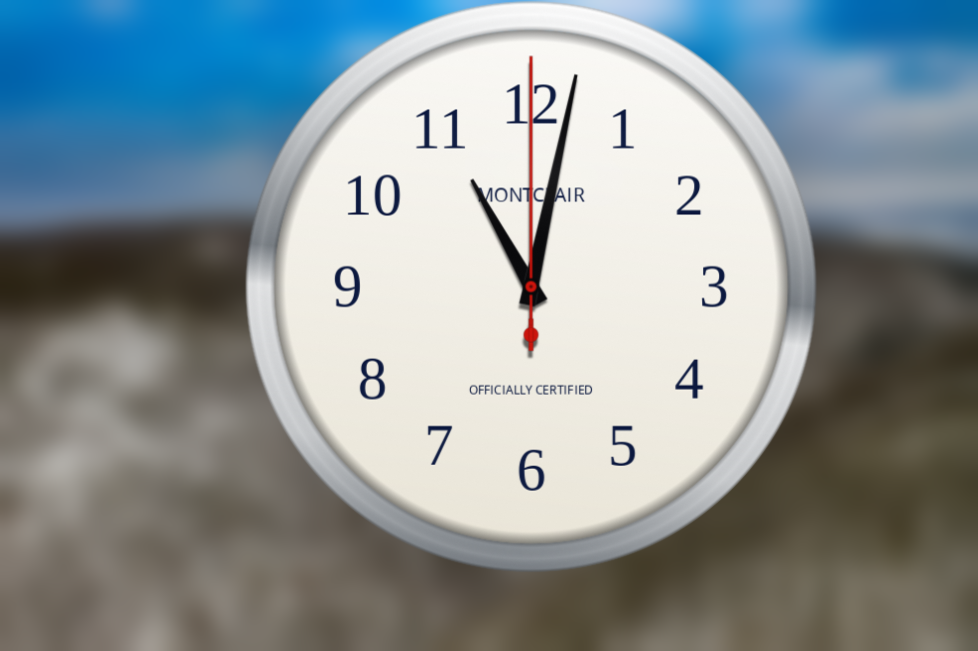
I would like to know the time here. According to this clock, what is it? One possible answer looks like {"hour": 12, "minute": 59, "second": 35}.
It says {"hour": 11, "minute": 2, "second": 0}
